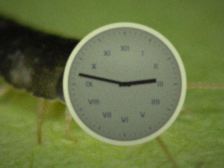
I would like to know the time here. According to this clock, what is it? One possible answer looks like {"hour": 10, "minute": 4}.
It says {"hour": 2, "minute": 47}
